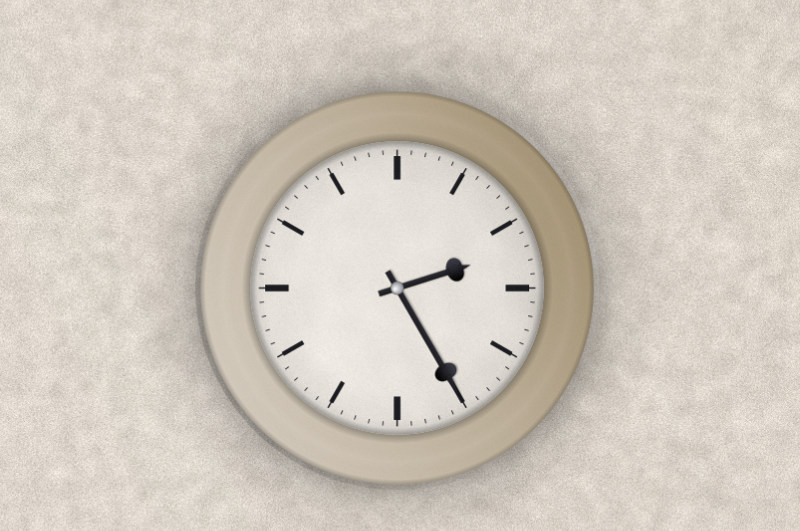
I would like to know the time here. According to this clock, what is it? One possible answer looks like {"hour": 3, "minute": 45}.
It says {"hour": 2, "minute": 25}
